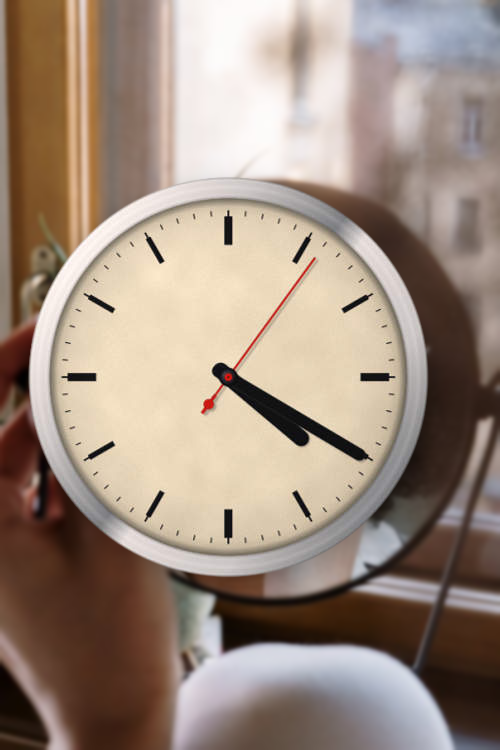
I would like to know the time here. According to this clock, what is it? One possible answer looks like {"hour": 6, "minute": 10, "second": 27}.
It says {"hour": 4, "minute": 20, "second": 6}
